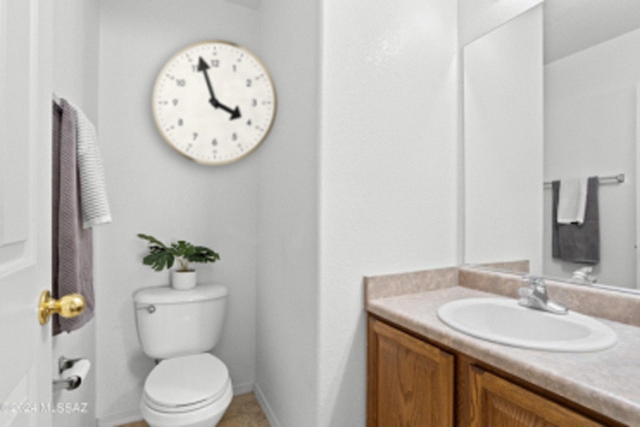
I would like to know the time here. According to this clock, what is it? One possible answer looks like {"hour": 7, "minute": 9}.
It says {"hour": 3, "minute": 57}
